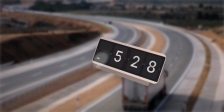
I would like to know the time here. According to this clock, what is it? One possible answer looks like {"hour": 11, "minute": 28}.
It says {"hour": 5, "minute": 28}
